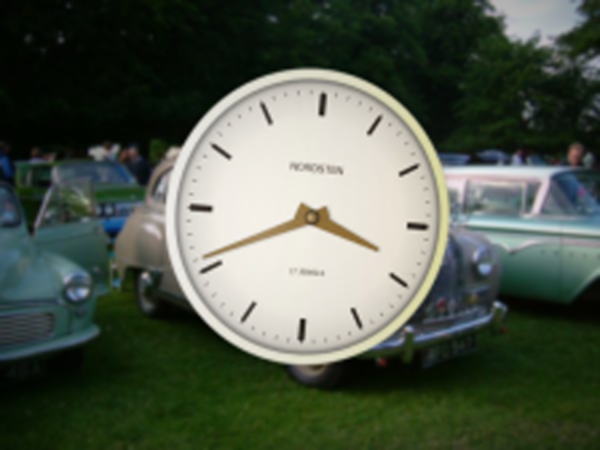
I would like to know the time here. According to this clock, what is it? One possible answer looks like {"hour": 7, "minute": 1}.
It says {"hour": 3, "minute": 41}
